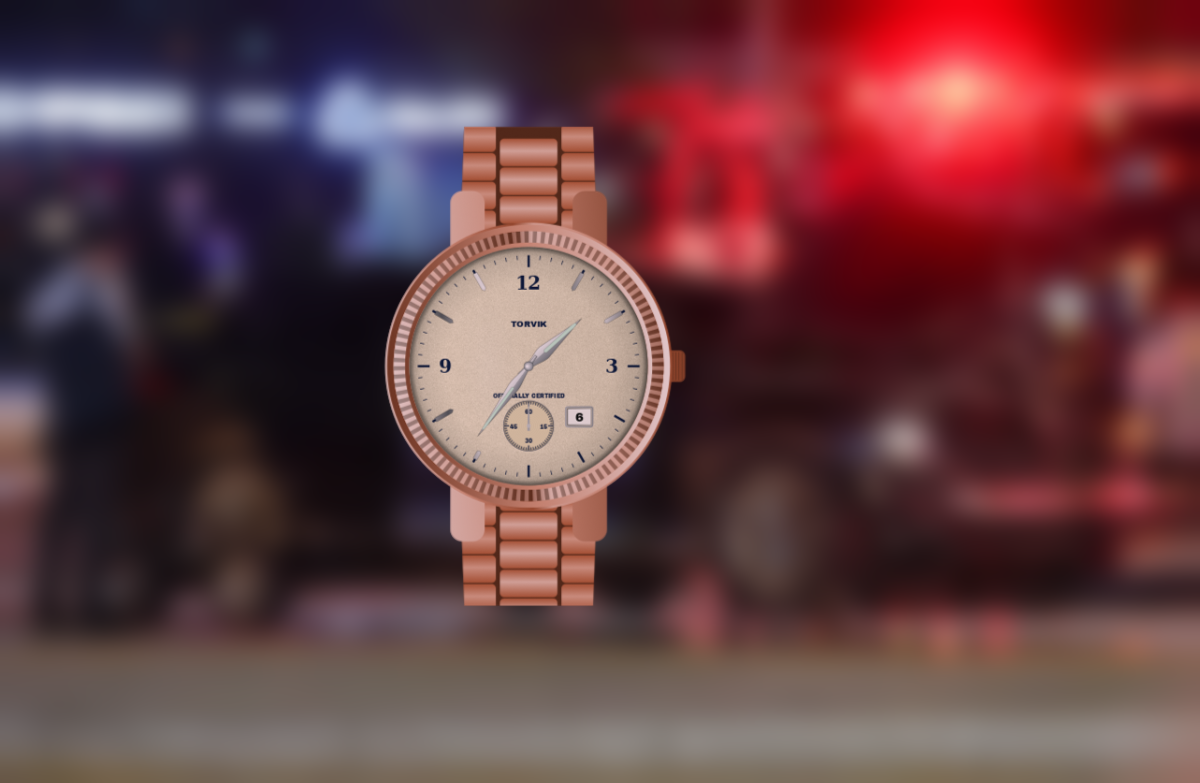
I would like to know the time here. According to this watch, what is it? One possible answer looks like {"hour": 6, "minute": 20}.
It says {"hour": 1, "minute": 36}
